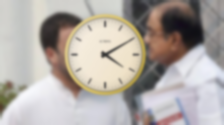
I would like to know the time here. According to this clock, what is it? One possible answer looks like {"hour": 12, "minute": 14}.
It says {"hour": 4, "minute": 10}
